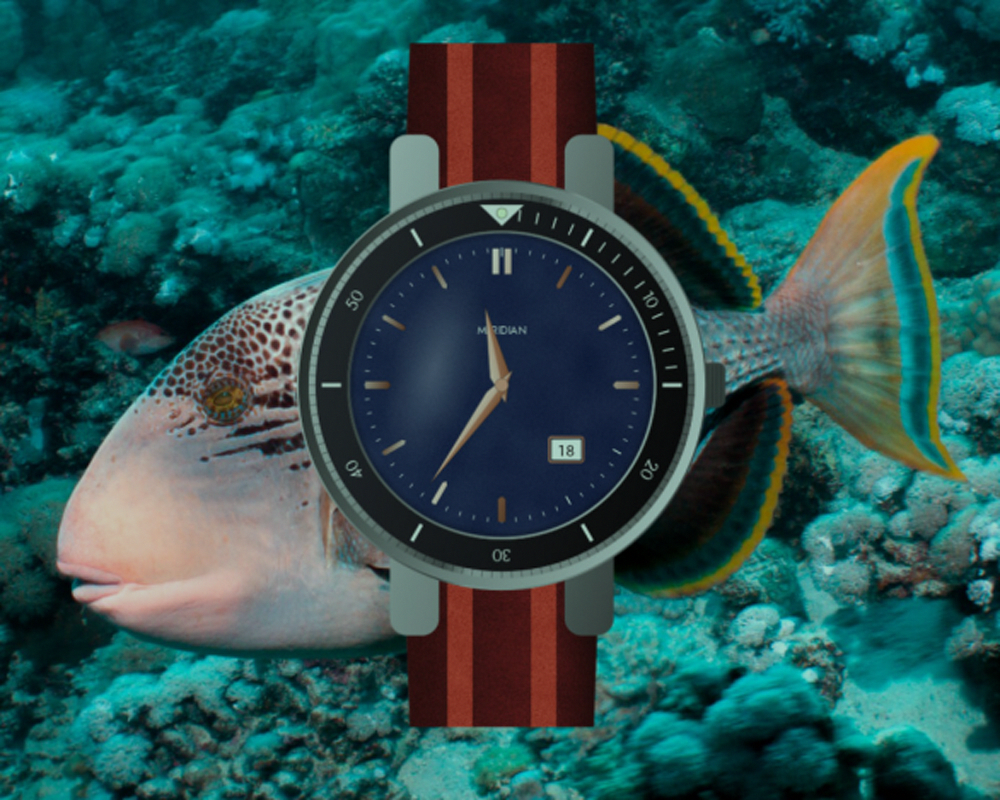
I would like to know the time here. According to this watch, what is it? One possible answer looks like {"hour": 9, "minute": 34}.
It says {"hour": 11, "minute": 36}
